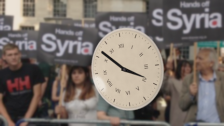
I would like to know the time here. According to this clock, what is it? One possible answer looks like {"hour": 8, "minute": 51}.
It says {"hour": 3, "minute": 52}
